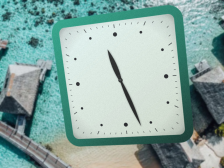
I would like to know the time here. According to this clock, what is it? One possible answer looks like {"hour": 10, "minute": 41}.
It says {"hour": 11, "minute": 27}
